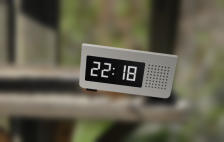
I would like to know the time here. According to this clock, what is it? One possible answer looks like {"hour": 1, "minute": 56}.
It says {"hour": 22, "minute": 18}
